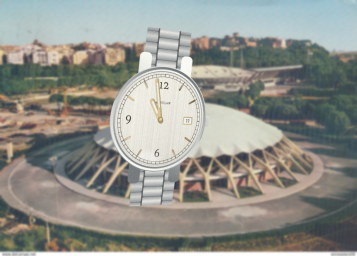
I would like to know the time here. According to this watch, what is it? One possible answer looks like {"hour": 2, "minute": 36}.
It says {"hour": 10, "minute": 58}
